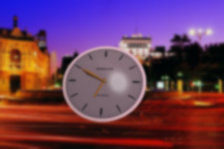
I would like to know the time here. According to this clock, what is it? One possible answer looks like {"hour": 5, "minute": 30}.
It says {"hour": 6, "minute": 50}
